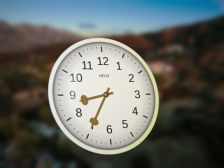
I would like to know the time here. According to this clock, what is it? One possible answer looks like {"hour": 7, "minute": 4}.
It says {"hour": 8, "minute": 35}
